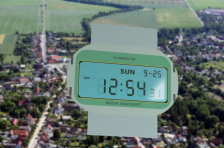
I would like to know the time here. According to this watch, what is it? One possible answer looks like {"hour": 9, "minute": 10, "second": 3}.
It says {"hour": 12, "minute": 54, "second": 31}
